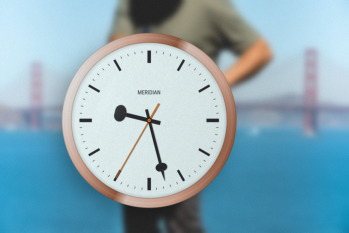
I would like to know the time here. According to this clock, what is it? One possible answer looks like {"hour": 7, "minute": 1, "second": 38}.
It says {"hour": 9, "minute": 27, "second": 35}
